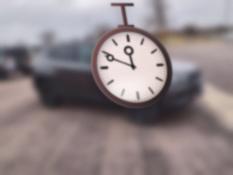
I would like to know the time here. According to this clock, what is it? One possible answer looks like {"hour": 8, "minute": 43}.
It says {"hour": 11, "minute": 49}
